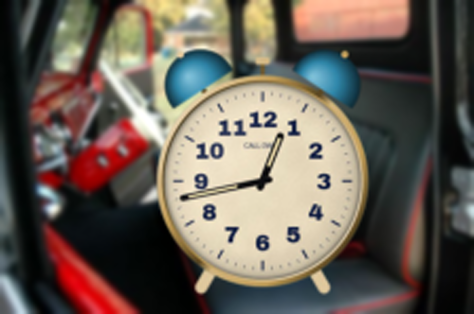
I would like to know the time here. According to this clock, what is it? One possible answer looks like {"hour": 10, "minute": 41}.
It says {"hour": 12, "minute": 43}
